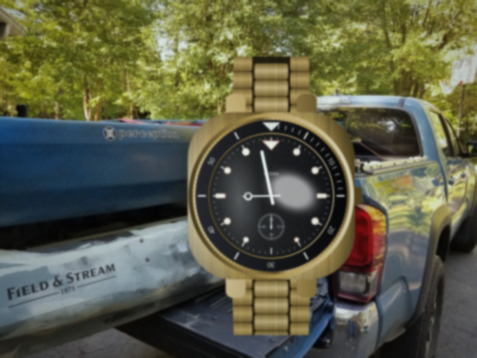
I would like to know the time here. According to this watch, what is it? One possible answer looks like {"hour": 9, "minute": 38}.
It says {"hour": 8, "minute": 58}
